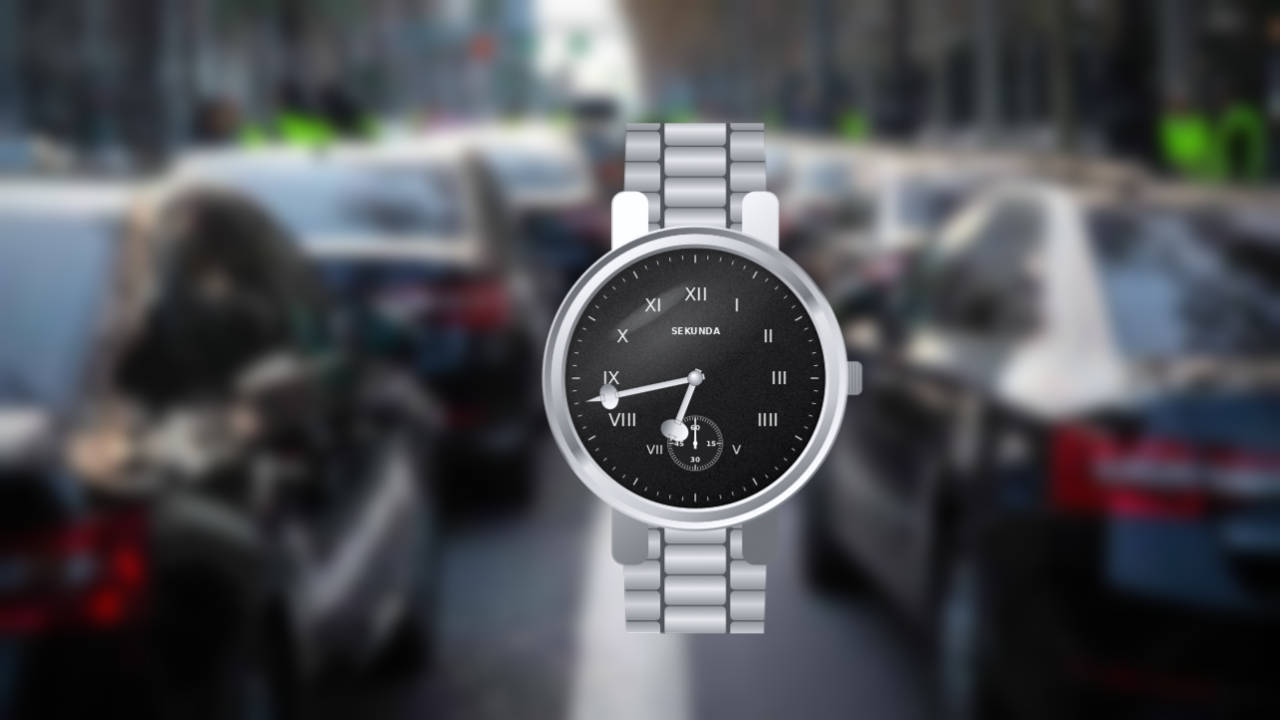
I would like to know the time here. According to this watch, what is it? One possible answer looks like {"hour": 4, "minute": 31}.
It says {"hour": 6, "minute": 43}
